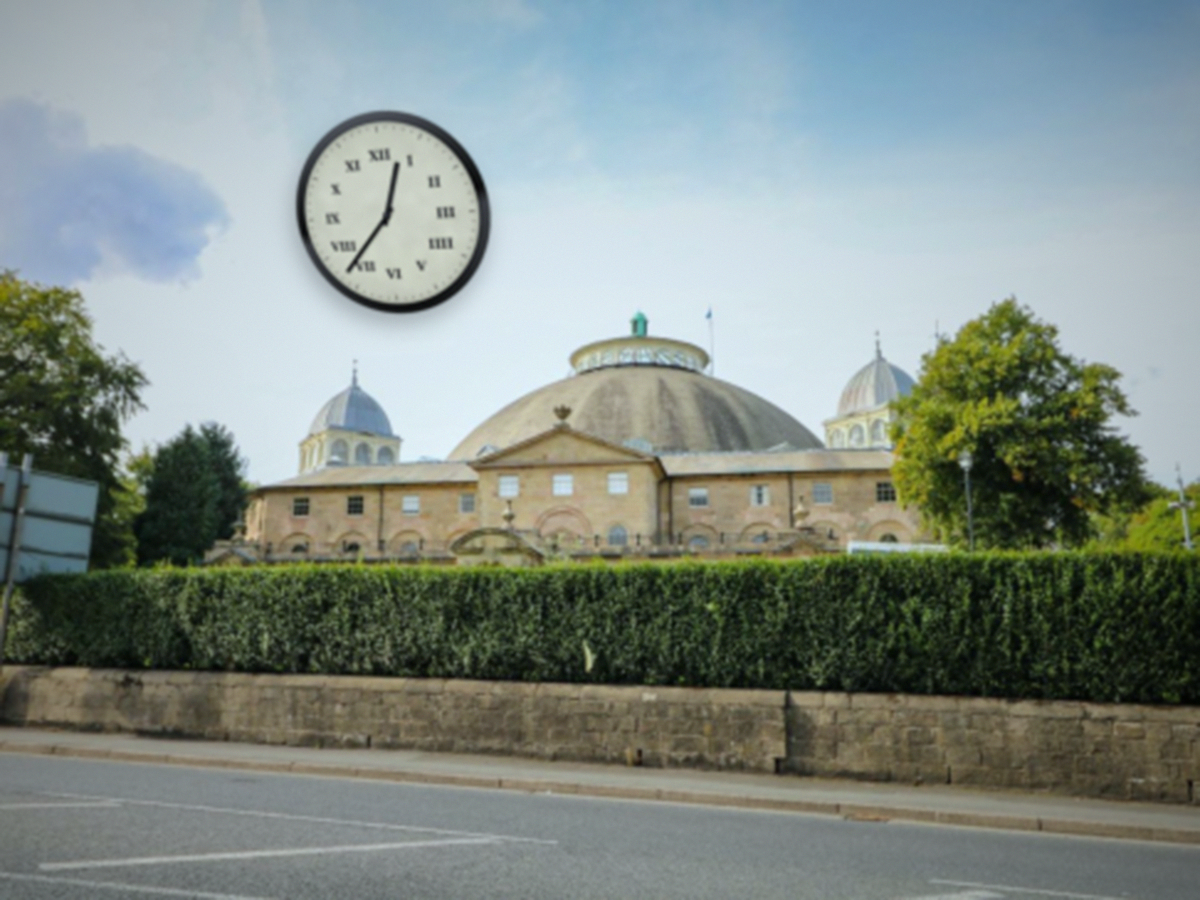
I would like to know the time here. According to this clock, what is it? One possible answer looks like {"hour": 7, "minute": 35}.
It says {"hour": 12, "minute": 37}
